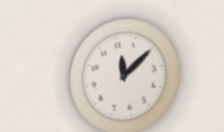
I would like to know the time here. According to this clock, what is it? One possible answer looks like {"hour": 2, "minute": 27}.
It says {"hour": 12, "minute": 10}
